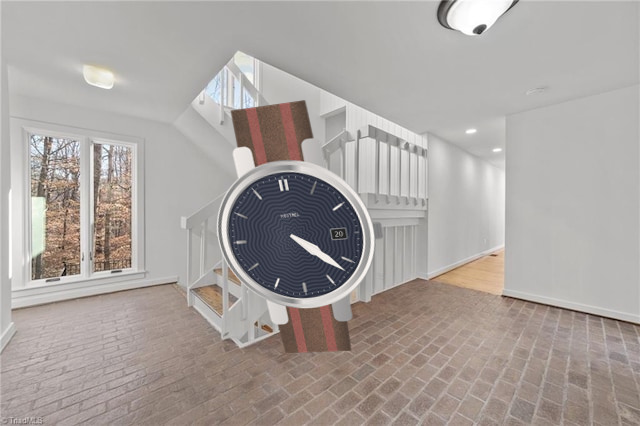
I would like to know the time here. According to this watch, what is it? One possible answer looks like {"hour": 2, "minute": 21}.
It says {"hour": 4, "minute": 22}
